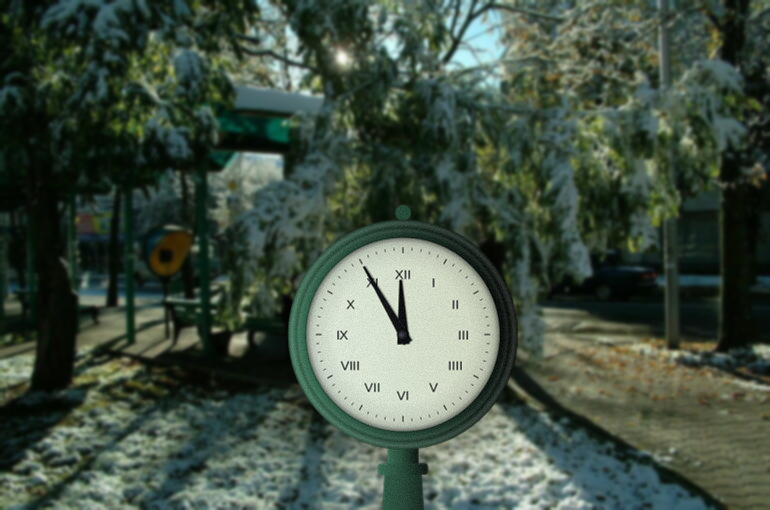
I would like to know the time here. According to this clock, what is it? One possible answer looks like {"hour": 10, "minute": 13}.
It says {"hour": 11, "minute": 55}
